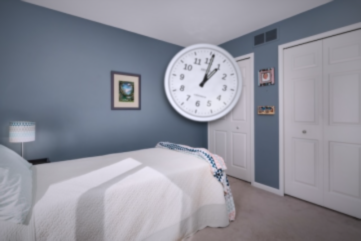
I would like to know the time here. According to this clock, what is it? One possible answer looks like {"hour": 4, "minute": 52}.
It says {"hour": 1, "minute": 1}
